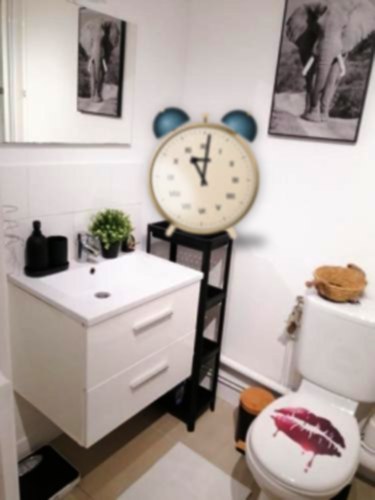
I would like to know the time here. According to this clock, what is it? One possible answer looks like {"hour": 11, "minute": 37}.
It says {"hour": 11, "minute": 1}
